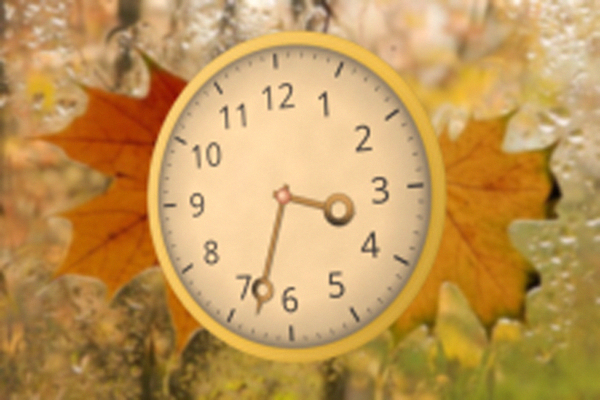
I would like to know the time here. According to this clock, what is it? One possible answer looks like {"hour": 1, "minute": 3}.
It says {"hour": 3, "minute": 33}
